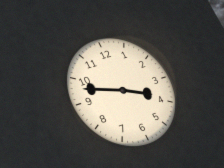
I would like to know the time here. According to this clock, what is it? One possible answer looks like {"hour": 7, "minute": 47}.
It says {"hour": 3, "minute": 48}
